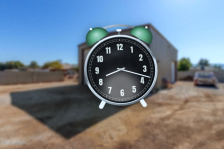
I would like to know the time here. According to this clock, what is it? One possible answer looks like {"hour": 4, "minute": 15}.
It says {"hour": 8, "minute": 18}
